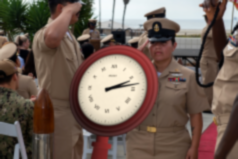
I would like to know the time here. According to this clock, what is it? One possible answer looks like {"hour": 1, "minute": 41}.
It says {"hour": 2, "minute": 13}
